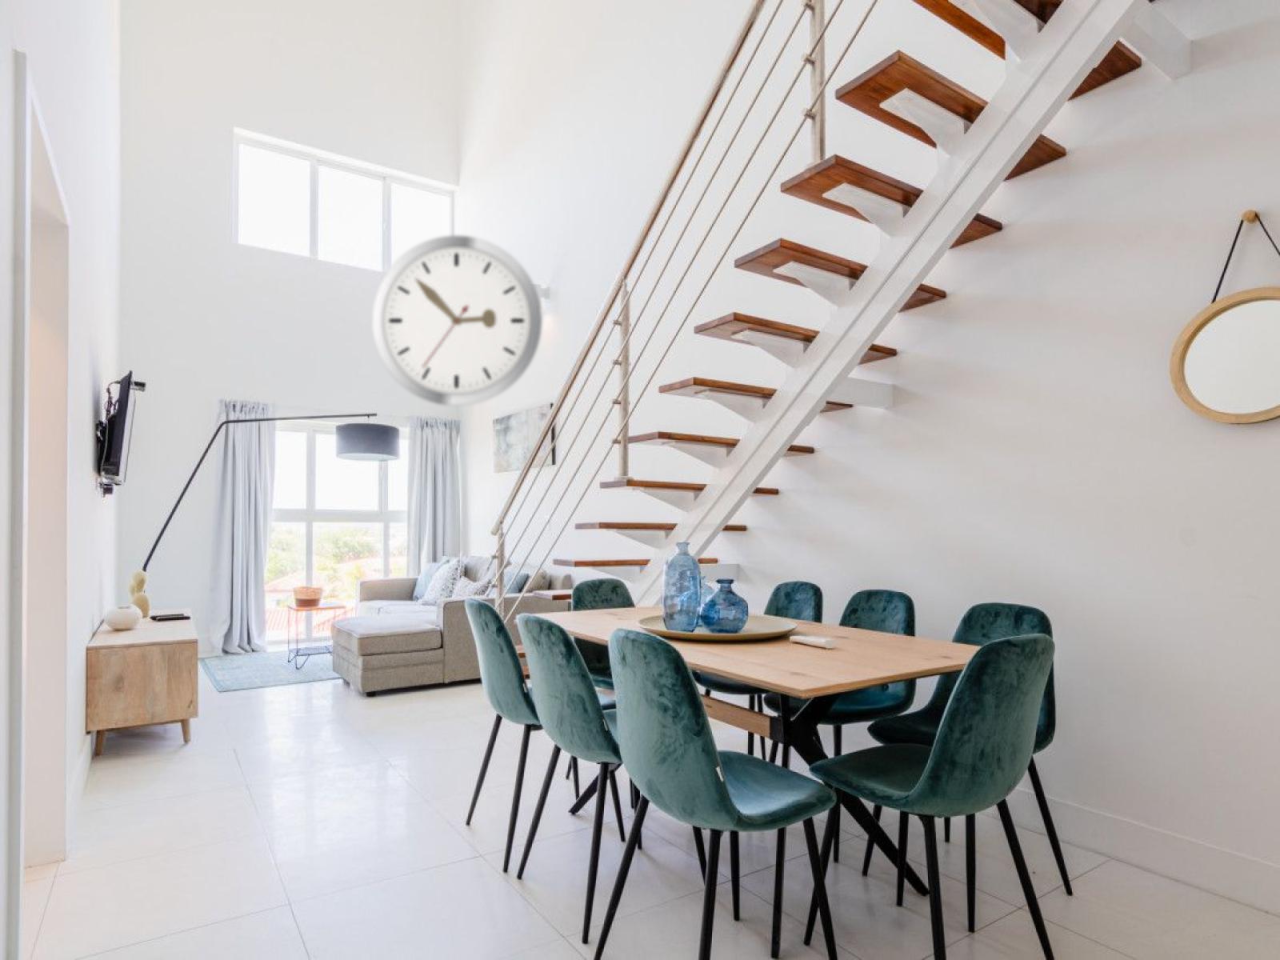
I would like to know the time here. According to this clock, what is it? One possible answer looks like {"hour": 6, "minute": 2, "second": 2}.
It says {"hour": 2, "minute": 52, "second": 36}
